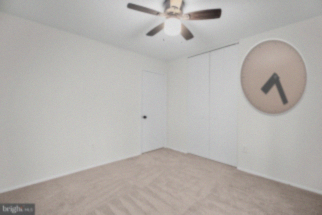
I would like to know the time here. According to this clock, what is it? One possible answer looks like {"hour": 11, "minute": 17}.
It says {"hour": 7, "minute": 26}
